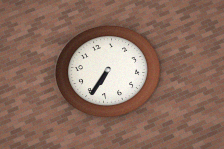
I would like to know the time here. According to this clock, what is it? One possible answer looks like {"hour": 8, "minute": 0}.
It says {"hour": 7, "minute": 39}
